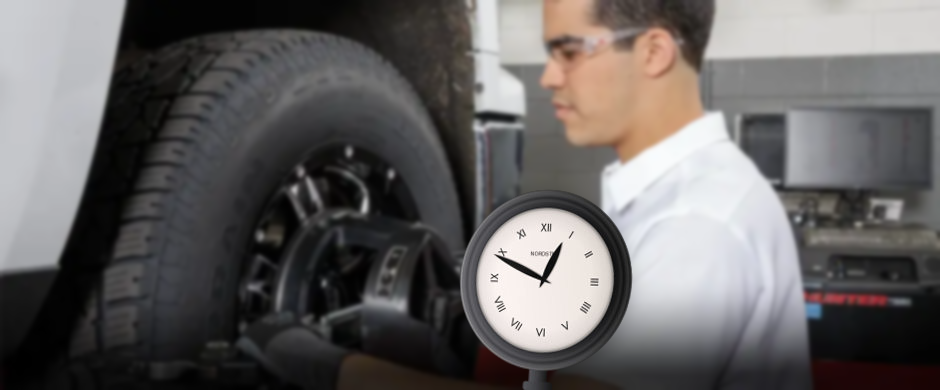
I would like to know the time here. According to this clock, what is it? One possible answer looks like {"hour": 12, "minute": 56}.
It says {"hour": 12, "minute": 49}
